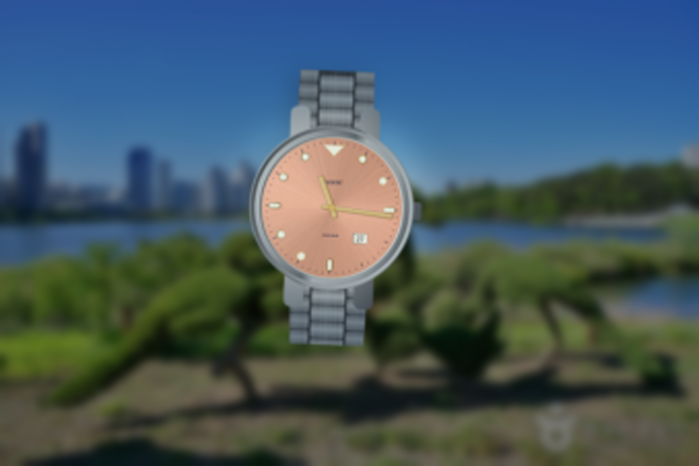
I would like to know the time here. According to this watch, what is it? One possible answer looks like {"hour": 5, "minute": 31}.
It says {"hour": 11, "minute": 16}
